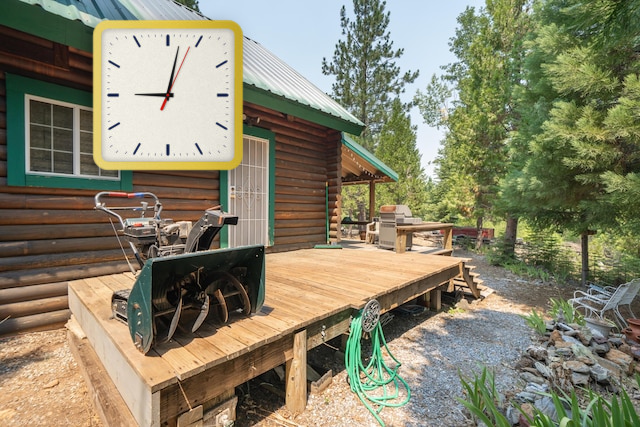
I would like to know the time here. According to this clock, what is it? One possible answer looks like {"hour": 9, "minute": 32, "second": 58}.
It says {"hour": 9, "minute": 2, "second": 4}
